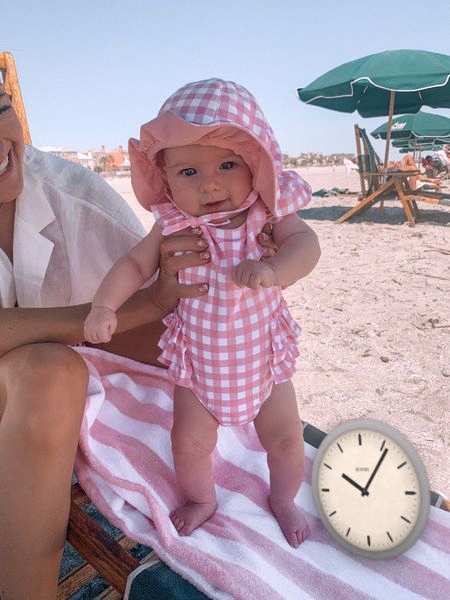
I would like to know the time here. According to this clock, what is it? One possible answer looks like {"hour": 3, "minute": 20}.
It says {"hour": 10, "minute": 6}
